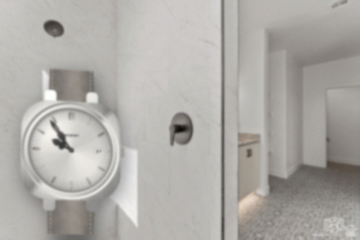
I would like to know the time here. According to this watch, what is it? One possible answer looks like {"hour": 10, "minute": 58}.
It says {"hour": 9, "minute": 54}
